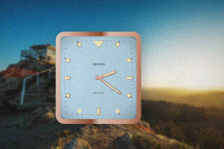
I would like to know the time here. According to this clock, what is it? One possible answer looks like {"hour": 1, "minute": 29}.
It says {"hour": 2, "minute": 21}
